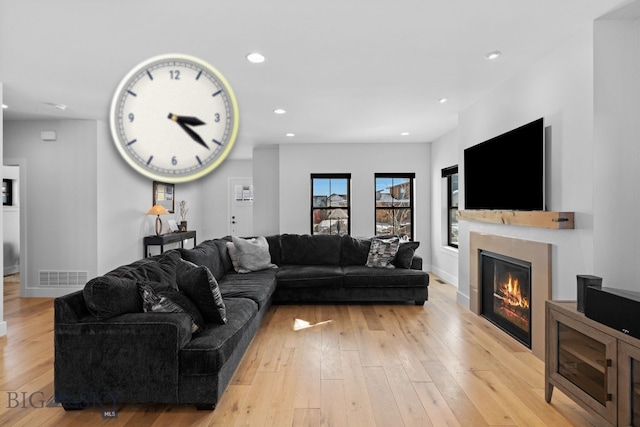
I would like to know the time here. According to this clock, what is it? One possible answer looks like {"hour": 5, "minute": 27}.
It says {"hour": 3, "minute": 22}
